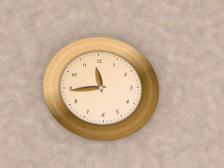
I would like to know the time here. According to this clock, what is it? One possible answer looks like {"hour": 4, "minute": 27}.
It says {"hour": 11, "minute": 44}
